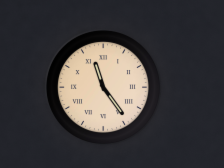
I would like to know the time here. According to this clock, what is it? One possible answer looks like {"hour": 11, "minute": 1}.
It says {"hour": 11, "minute": 24}
